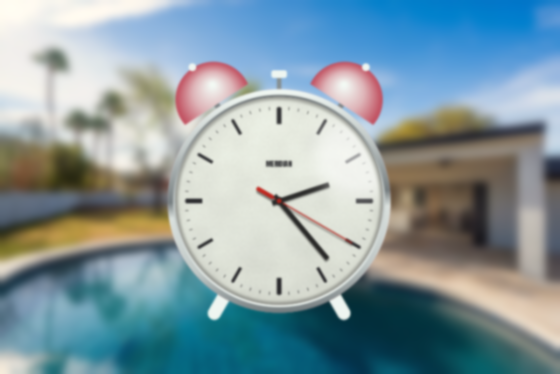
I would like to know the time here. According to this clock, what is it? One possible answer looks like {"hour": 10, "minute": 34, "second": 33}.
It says {"hour": 2, "minute": 23, "second": 20}
